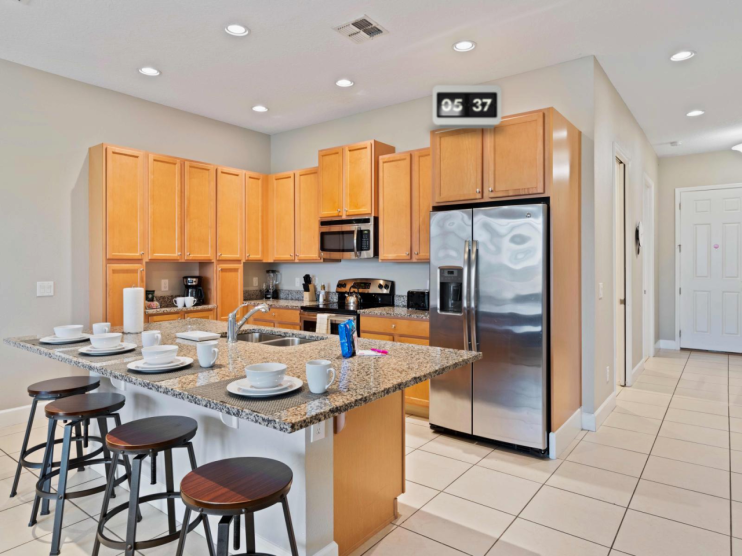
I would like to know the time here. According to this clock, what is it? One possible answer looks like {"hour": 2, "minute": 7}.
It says {"hour": 5, "minute": 37}
